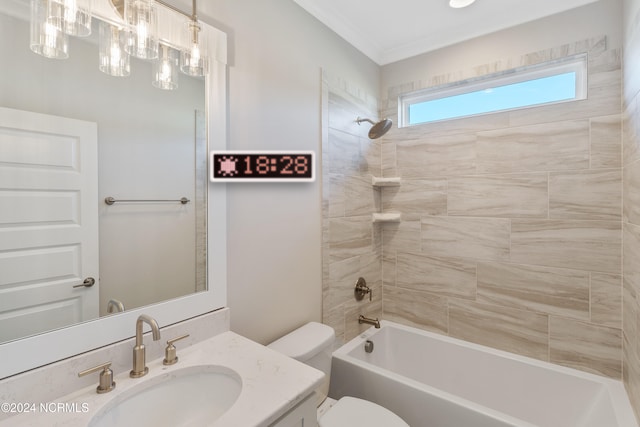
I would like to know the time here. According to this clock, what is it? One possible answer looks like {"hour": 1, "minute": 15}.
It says {"hour": 18, "minute": 28}
